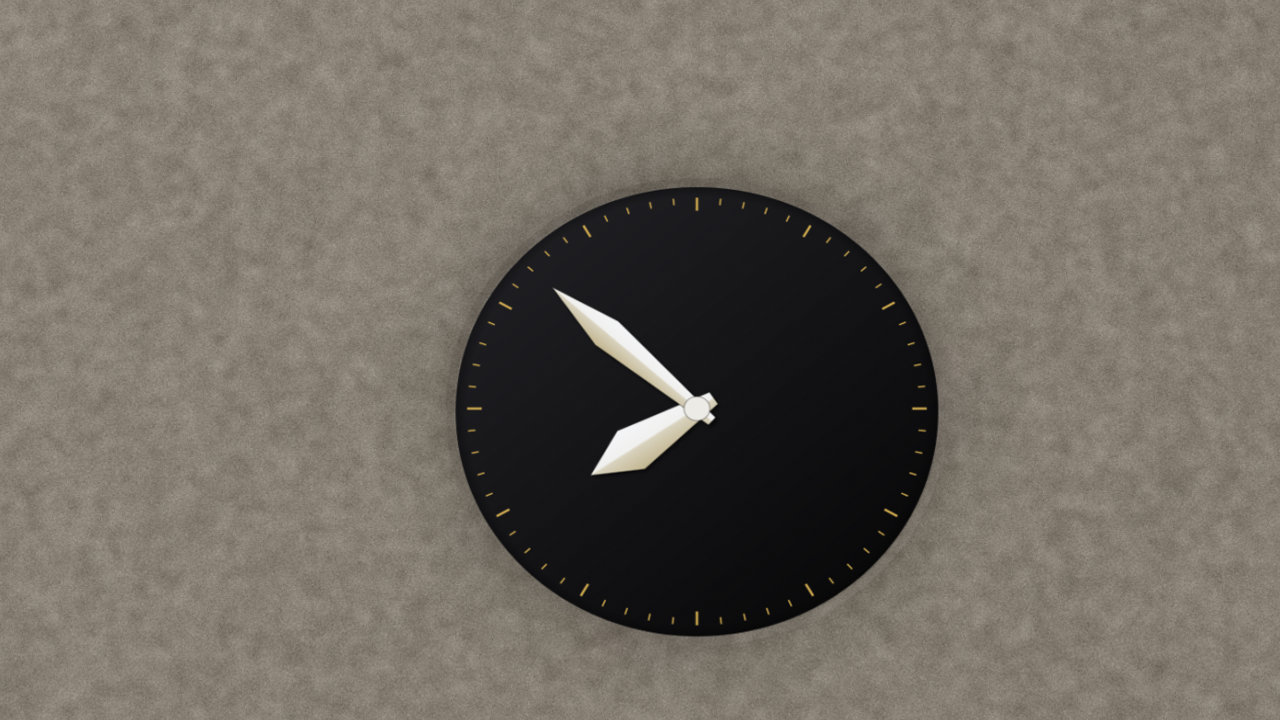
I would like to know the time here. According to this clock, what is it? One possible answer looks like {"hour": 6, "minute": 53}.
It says {"hour": 7, "minute": 52}
